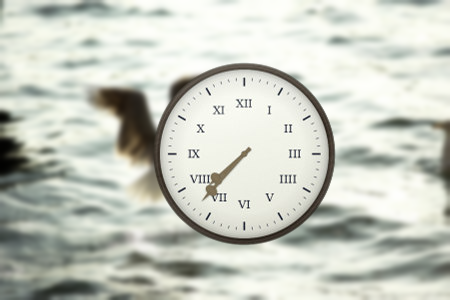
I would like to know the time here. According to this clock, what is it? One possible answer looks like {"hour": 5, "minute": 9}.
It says {"hour": 7, "minute": 37}
